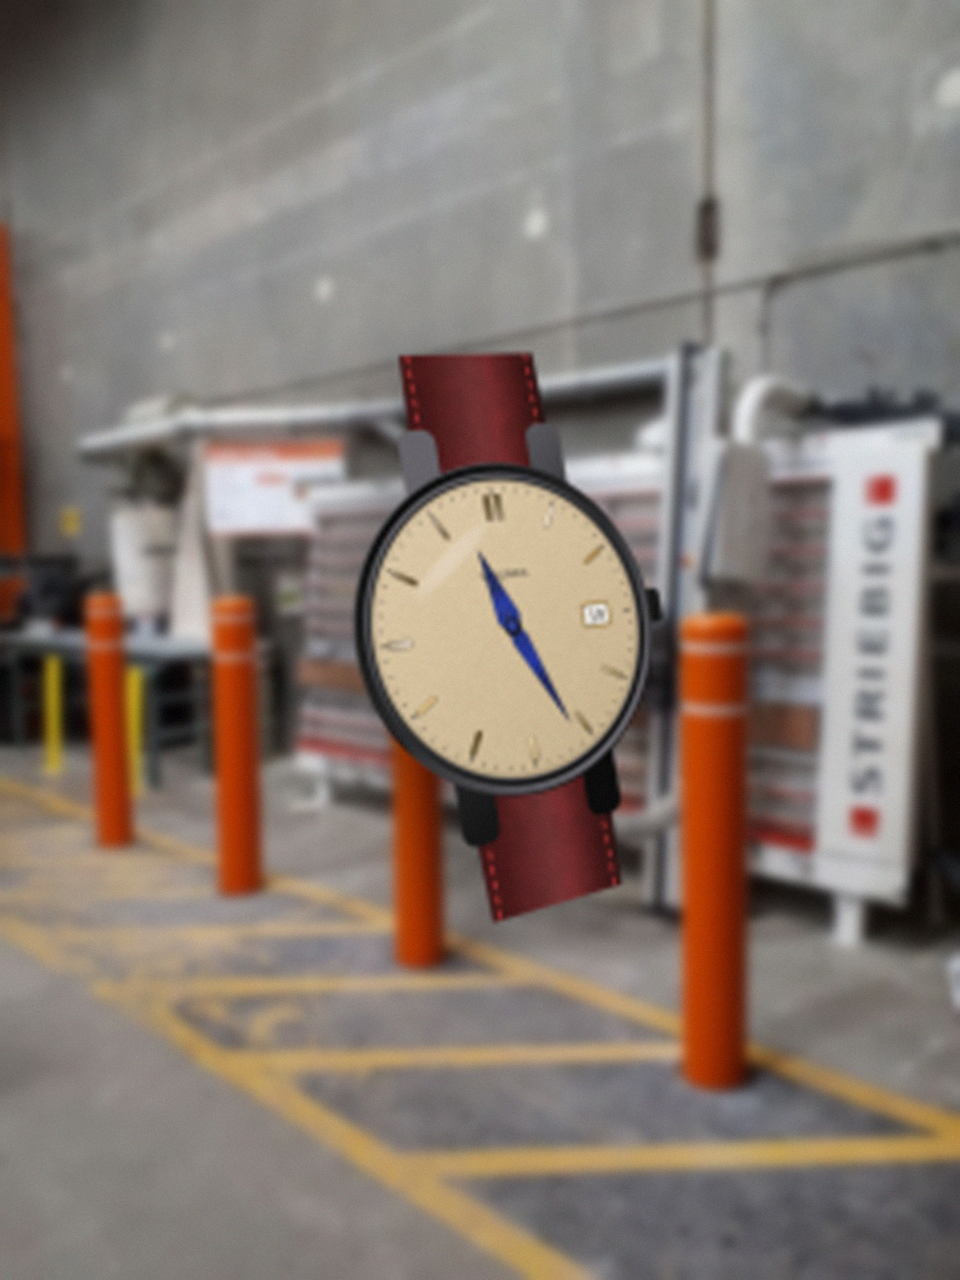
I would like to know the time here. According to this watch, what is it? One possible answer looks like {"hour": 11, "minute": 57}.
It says {"hour": 11, "minute": 26}
